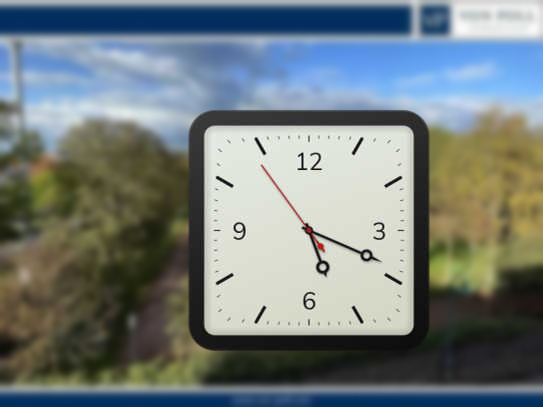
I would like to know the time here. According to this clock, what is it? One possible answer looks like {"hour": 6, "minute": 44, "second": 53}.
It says {"hour": 5, "minute": 18, "second": 54}
